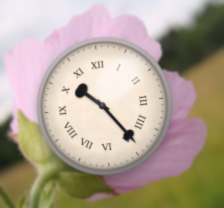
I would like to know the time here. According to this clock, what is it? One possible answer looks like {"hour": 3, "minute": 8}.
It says {"hour": 10, "minute": 24}
